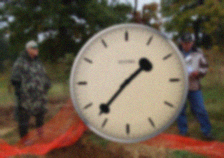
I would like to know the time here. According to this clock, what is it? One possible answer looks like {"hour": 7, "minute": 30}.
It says {"hour": 1, "minute": 37}
